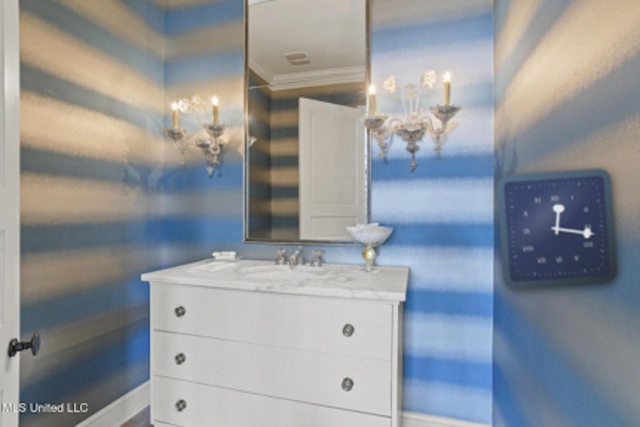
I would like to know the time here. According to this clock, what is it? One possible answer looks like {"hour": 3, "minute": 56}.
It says {"hour": 12, "minute": 17}
